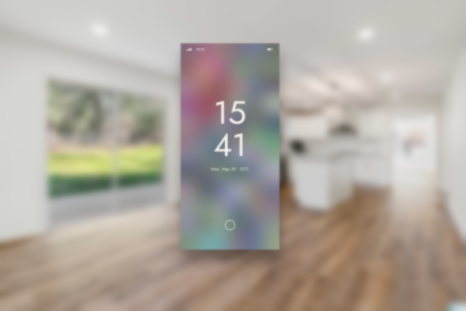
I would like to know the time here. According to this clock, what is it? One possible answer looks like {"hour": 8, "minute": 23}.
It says {"hour": 15, "minute": 41}
